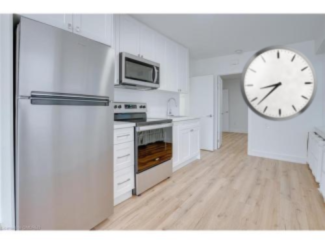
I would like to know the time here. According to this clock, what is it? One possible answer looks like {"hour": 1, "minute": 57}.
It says {"hour": 8, "minute": 38}
